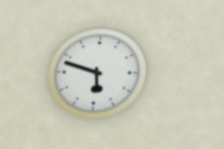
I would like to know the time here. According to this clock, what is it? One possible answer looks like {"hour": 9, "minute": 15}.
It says {"hour": 5, "minute": 48}
